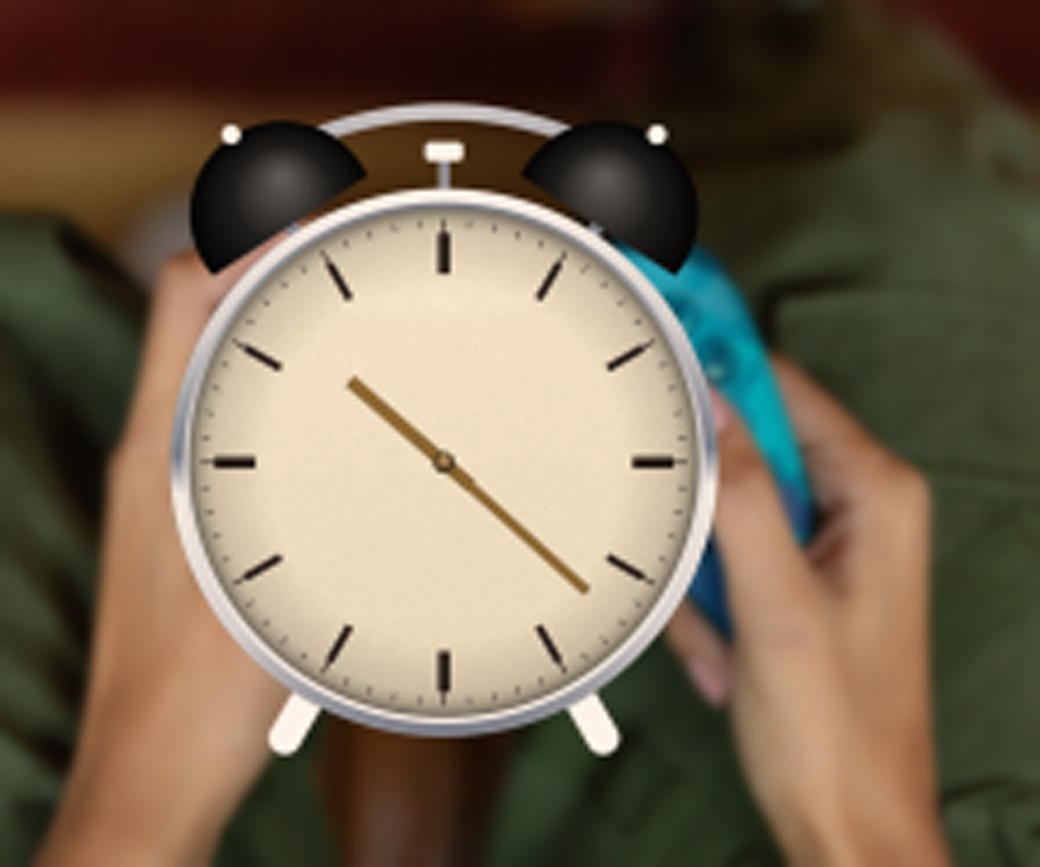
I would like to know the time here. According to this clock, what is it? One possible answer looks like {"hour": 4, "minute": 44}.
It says {"hour": 10, "minute": 22}
